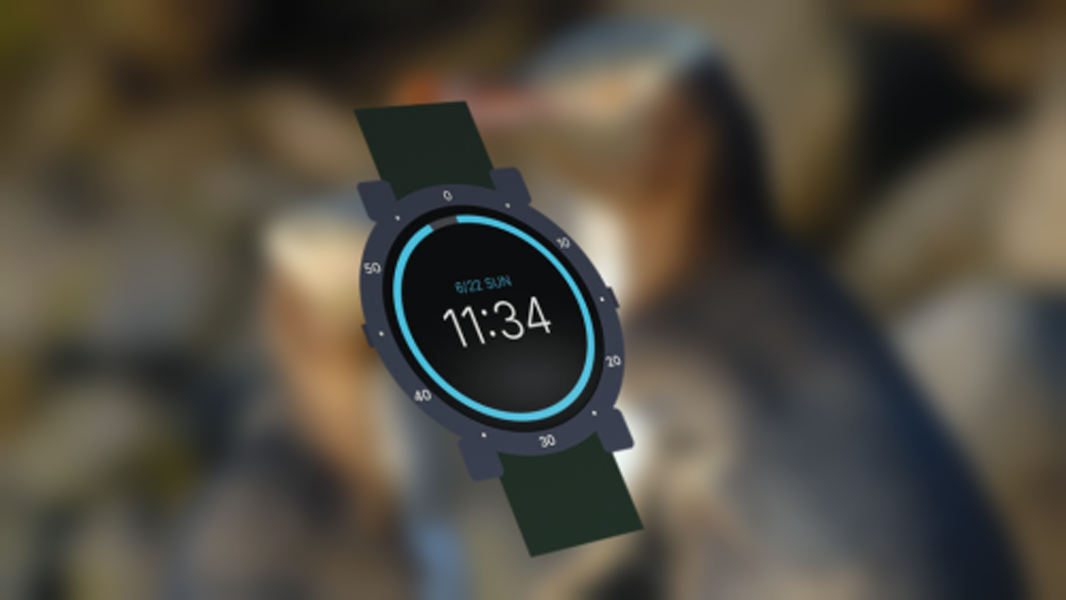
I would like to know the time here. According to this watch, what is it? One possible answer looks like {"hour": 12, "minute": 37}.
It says {"hour": 11, "minute": 34}
